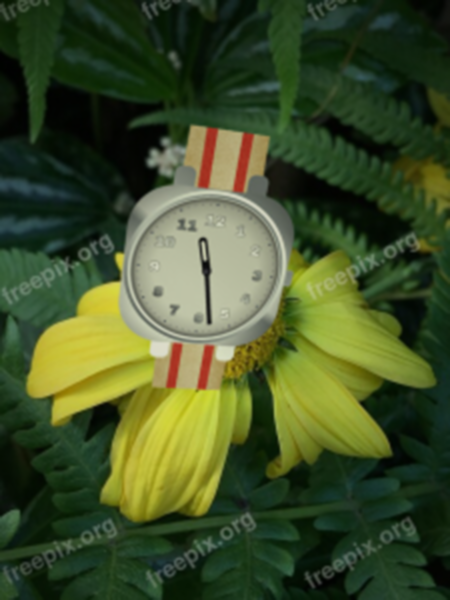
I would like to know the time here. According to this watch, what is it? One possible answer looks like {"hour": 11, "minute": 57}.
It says {"hour": 11, "minute": 28}
